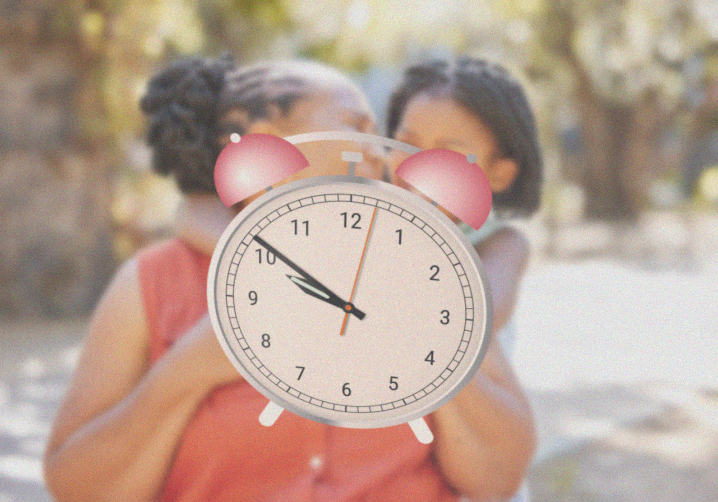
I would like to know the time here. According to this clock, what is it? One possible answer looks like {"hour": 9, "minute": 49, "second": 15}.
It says {"hour": 9, "minute": 51, "second": 2}
